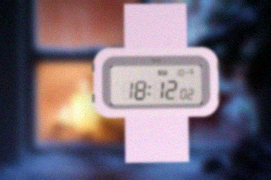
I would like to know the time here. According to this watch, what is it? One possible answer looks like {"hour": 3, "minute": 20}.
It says {"hour": 18, "minute": 12}
